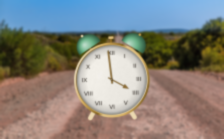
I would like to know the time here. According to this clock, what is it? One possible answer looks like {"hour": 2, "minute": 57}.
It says {"hour": 3, "minute": 59}
